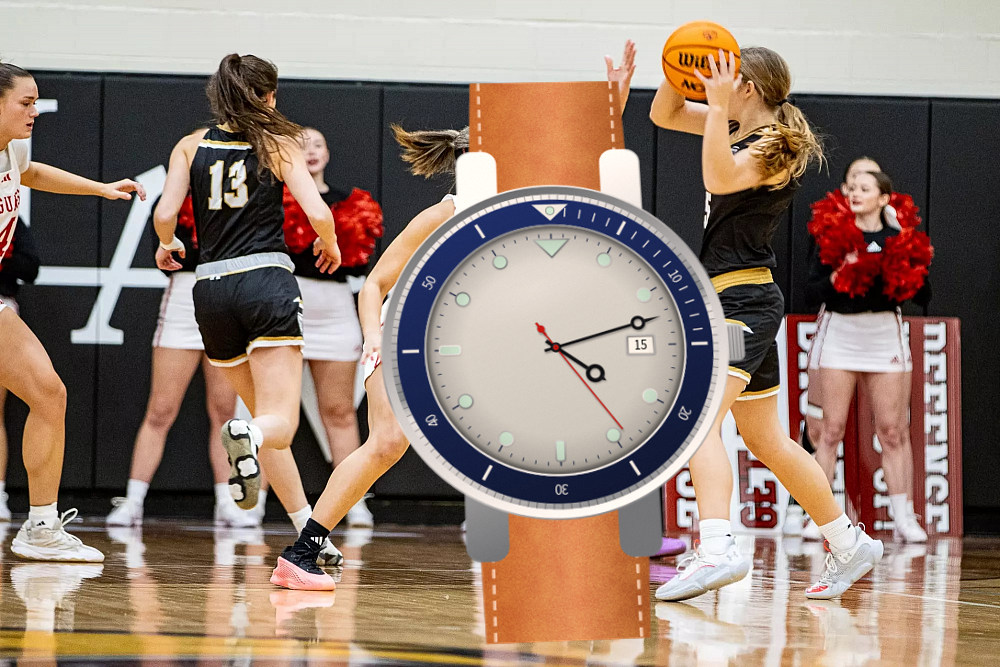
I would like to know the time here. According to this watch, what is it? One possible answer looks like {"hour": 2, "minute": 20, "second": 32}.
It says {"hour": 4, "minute": 12, "second": 24}
